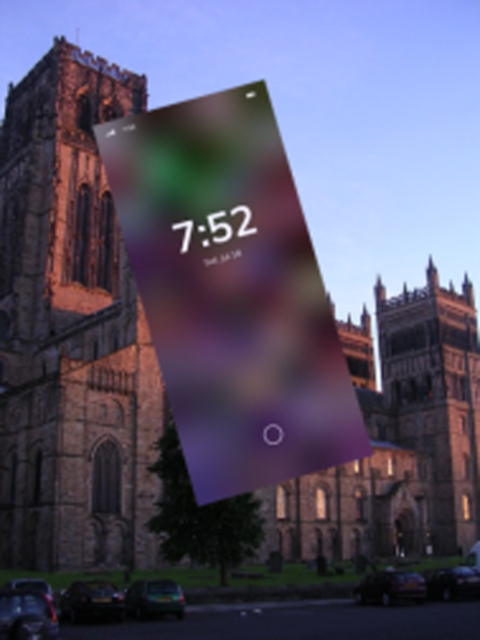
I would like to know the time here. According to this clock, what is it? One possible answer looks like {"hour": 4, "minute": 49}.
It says {"hour": 7, "minute": 52}
